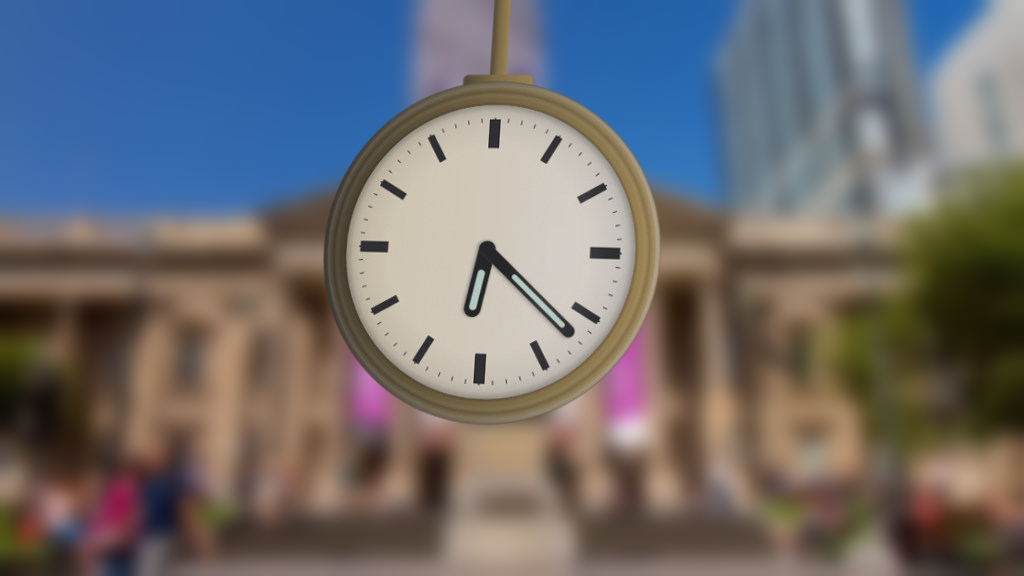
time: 6:22
